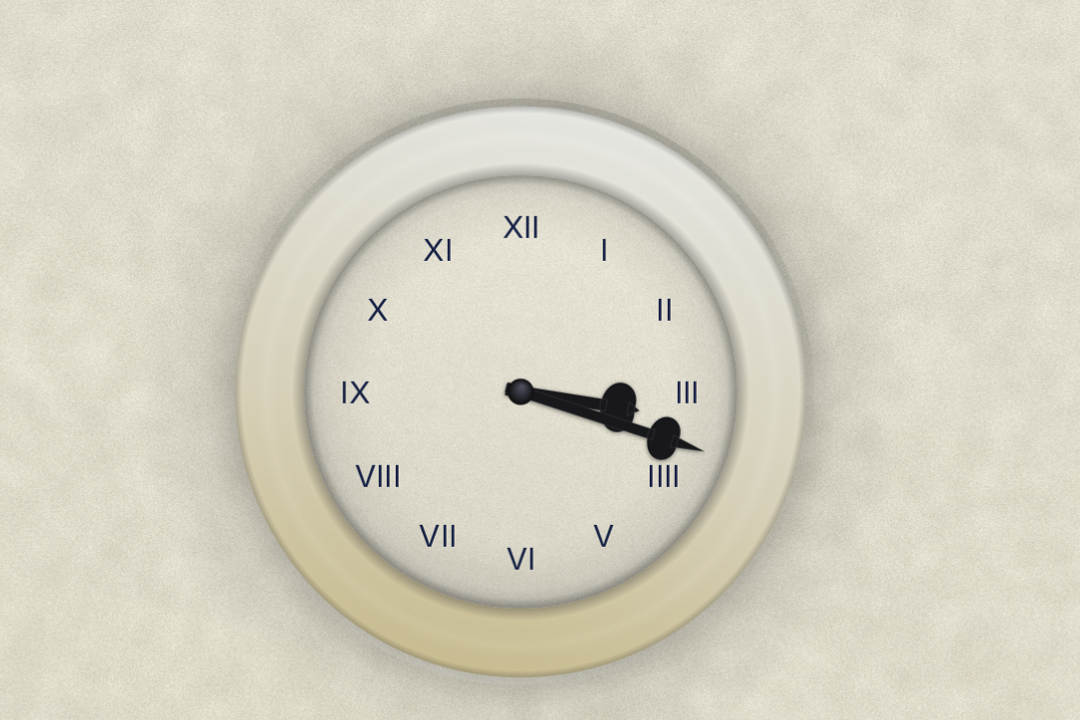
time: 3:18
